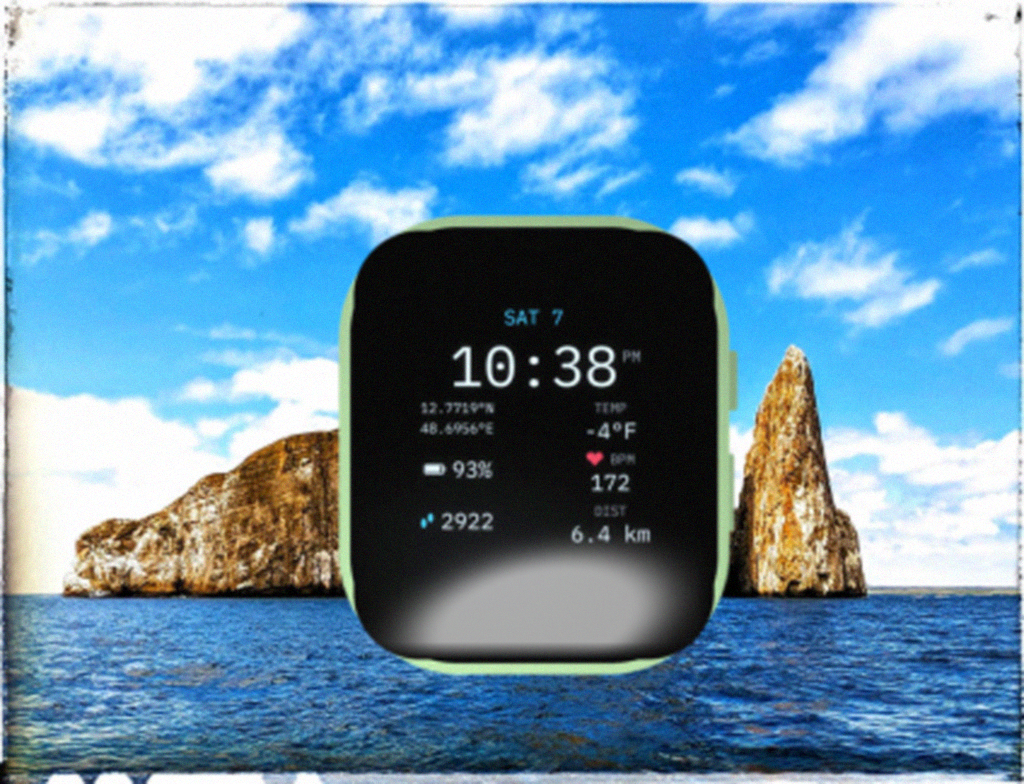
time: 10:38
